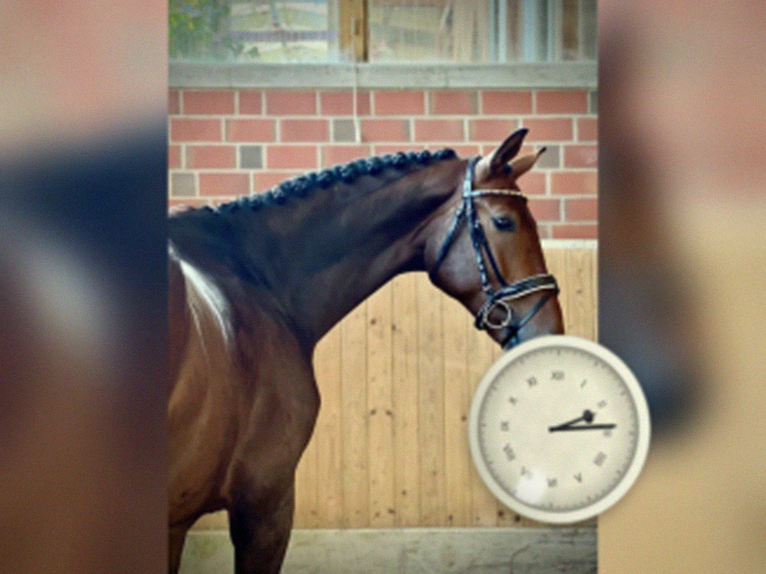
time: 2:14
